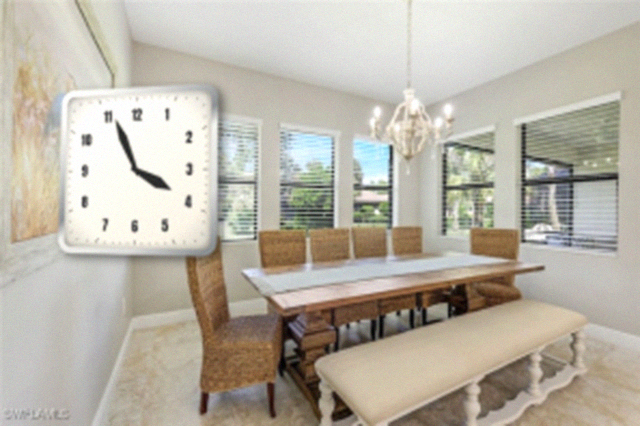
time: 3:56
